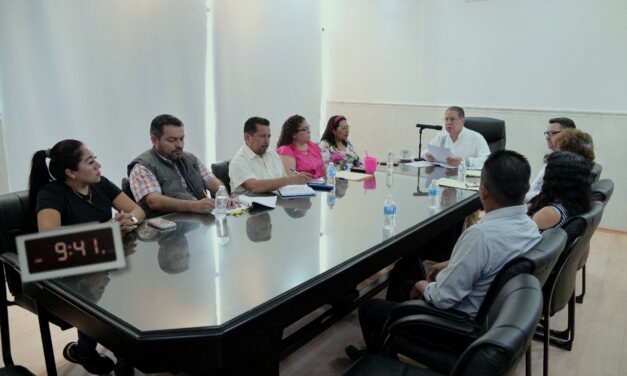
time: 9:41
